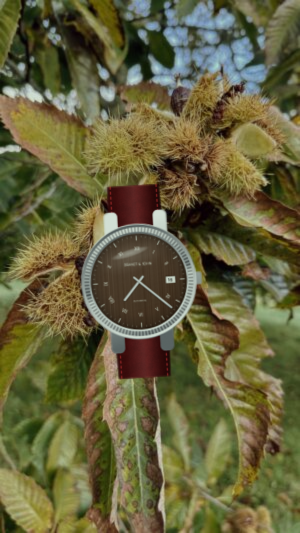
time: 7:22
